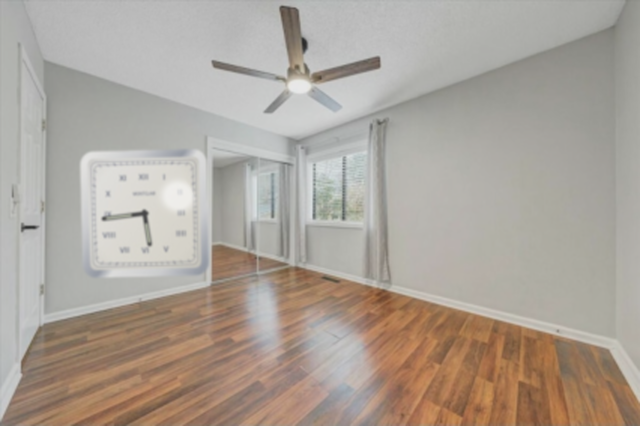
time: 5:44
